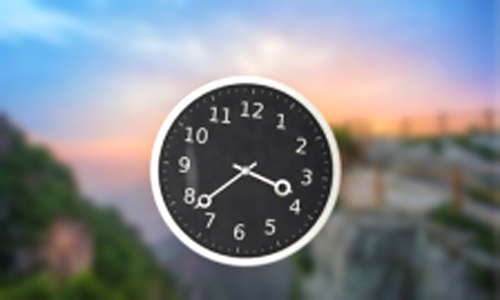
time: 3:38
